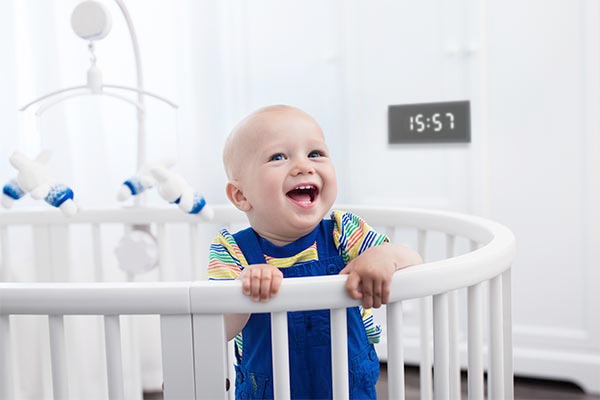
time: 15:57
